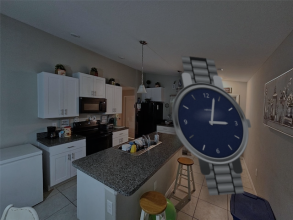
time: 3:03
